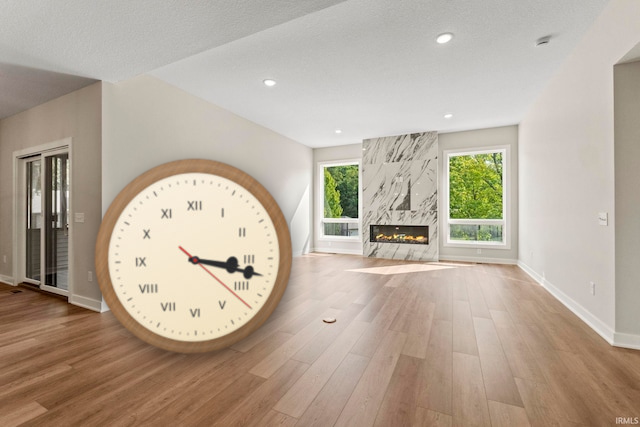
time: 3:17:22
